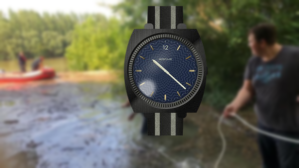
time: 10:22
